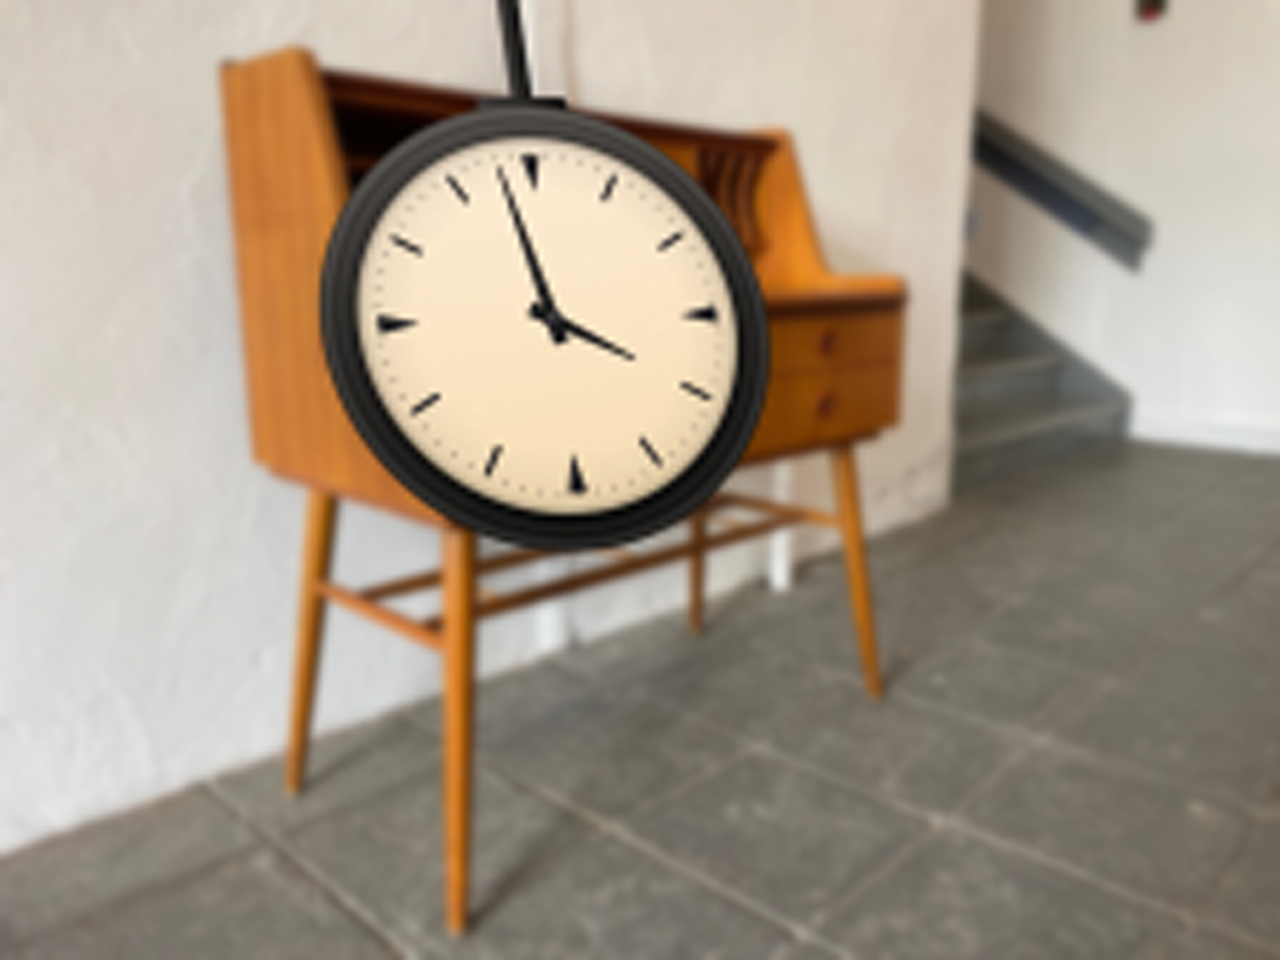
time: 3:58
